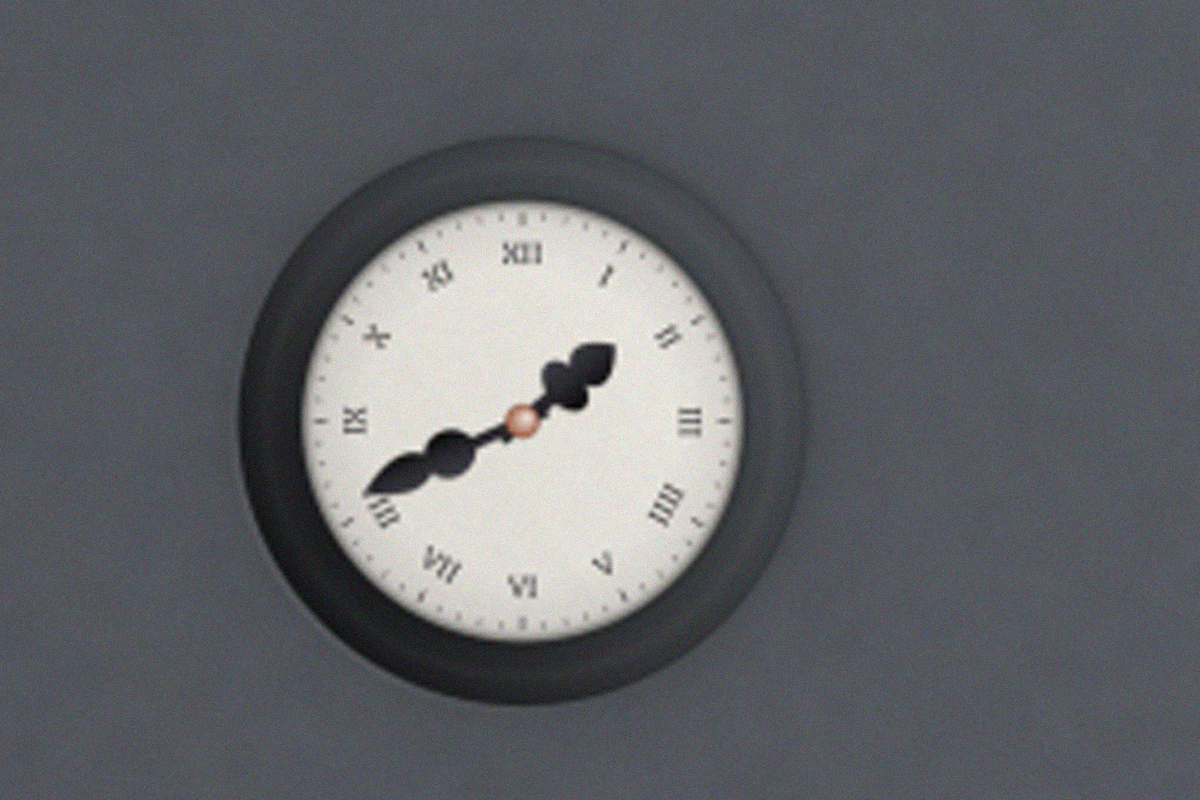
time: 1:41
